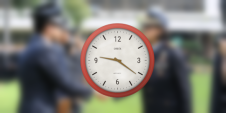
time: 9:21
